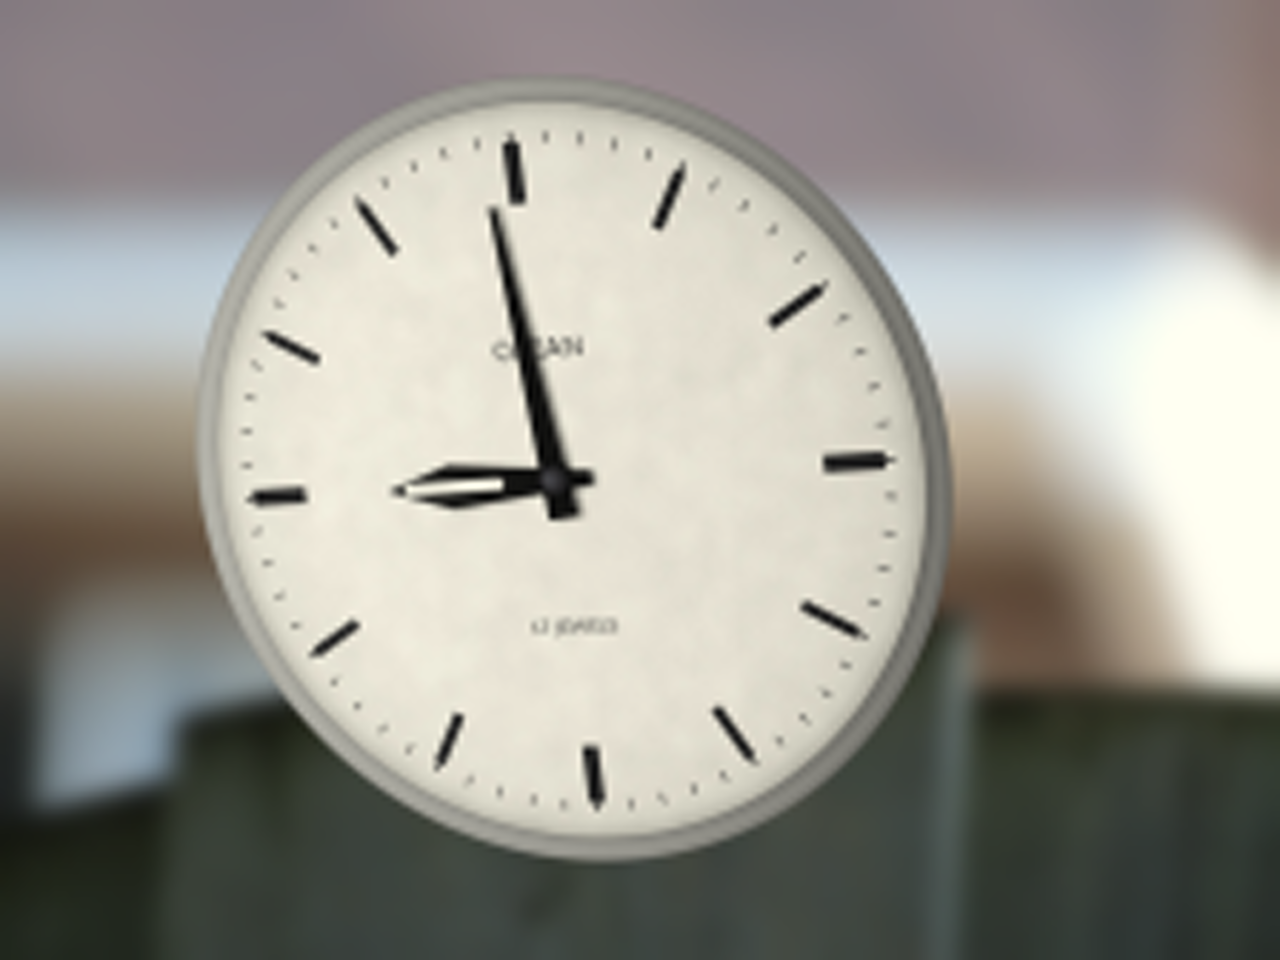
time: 8:59
